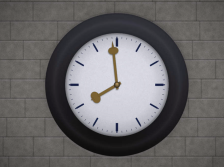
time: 7:59
